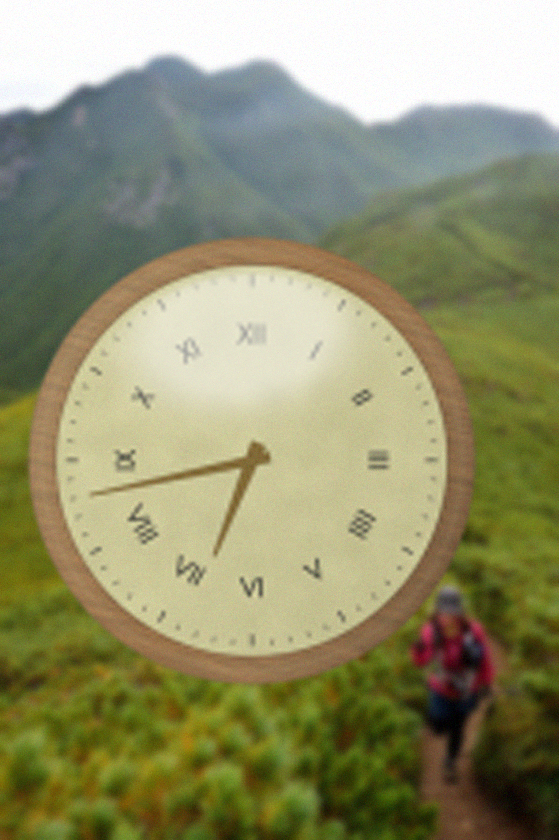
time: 6:43
